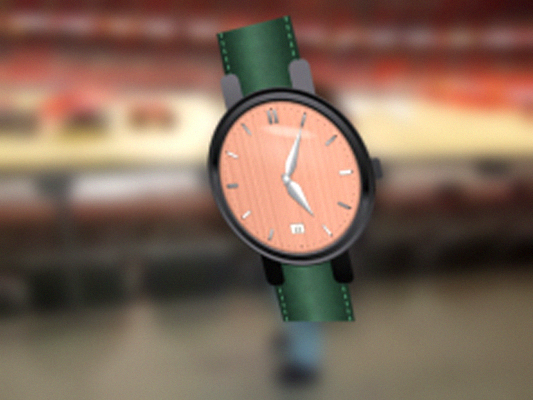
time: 5:05
